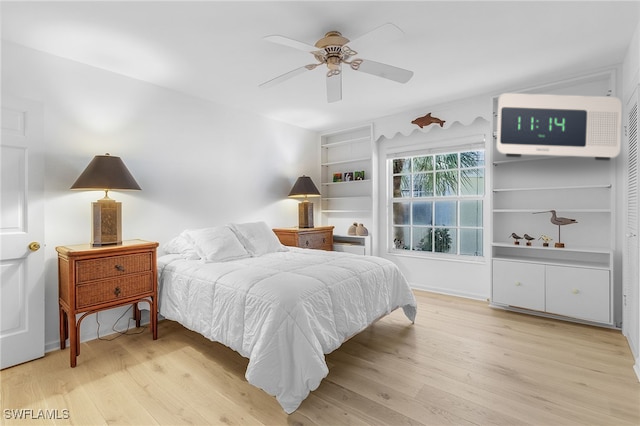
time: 11:14
